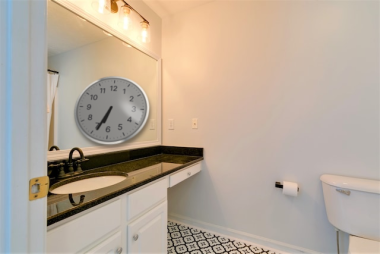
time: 6:34
